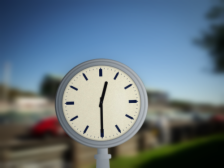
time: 12:30
